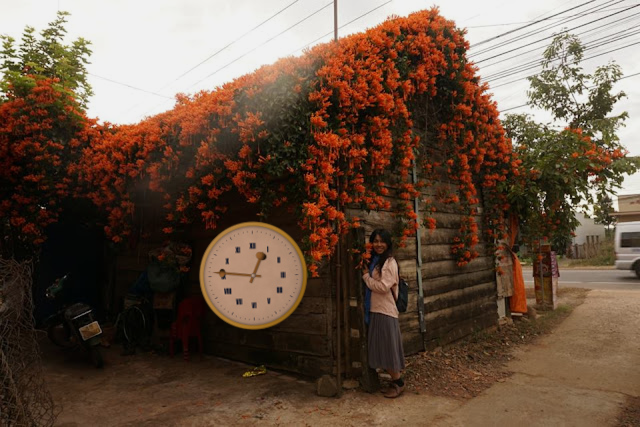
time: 12:46
